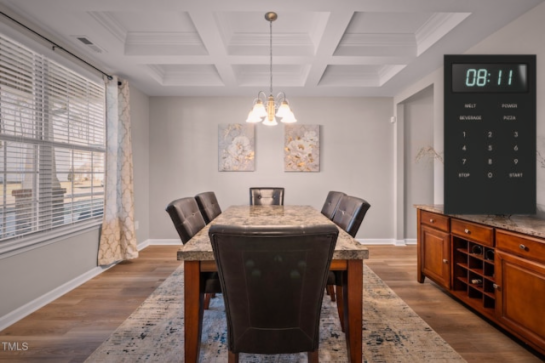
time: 8:11
